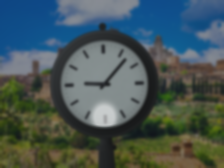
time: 9:07
